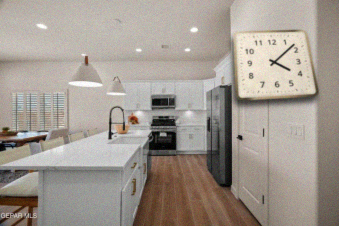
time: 4:08
